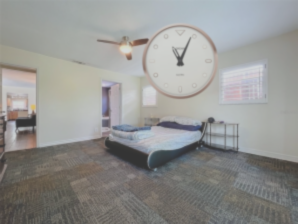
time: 11:04
